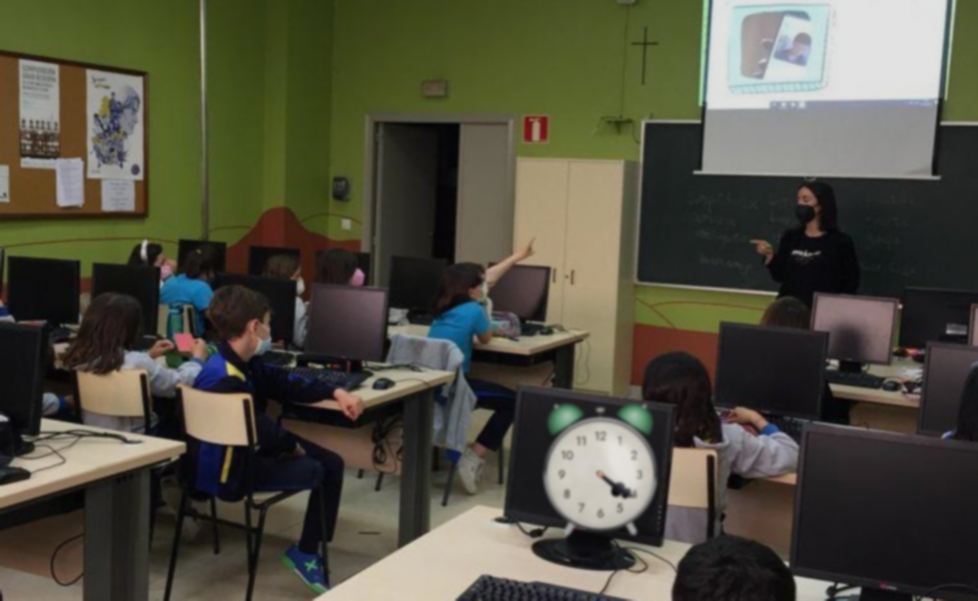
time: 4:21
